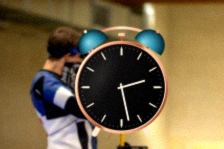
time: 2:28
